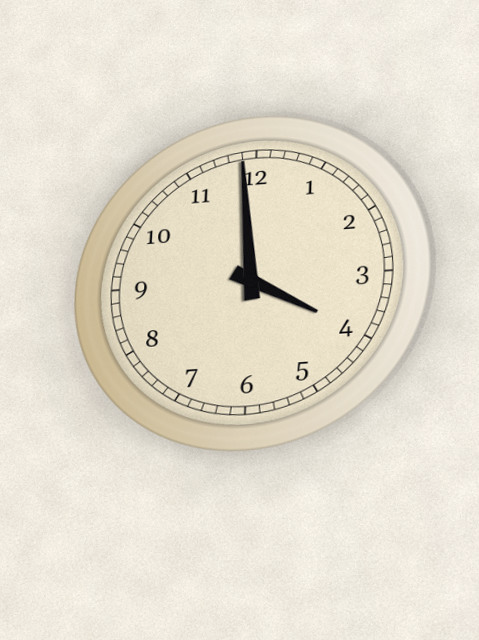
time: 3:59
